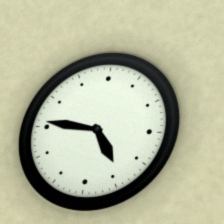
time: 4:46
